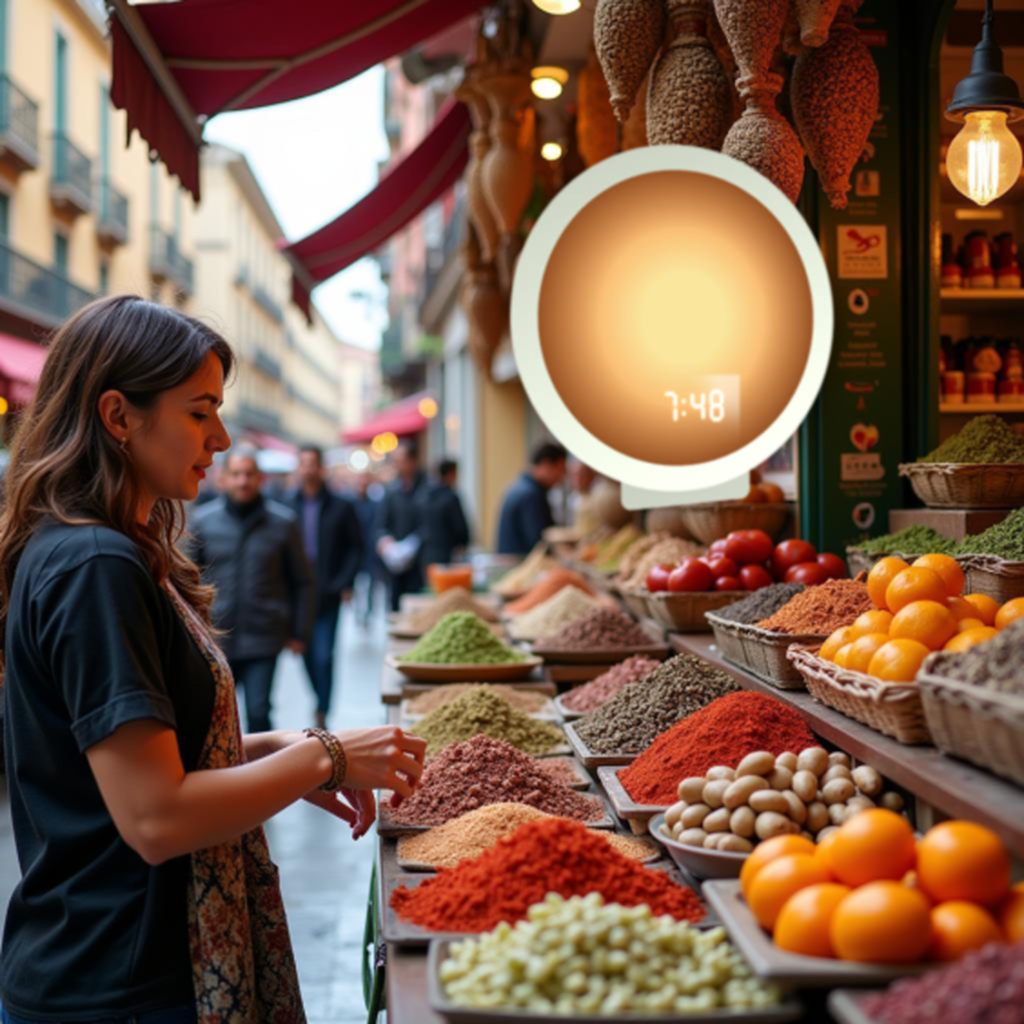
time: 7:48
